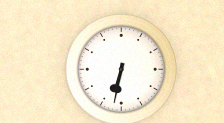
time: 6:32
